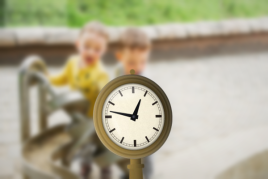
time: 12:47
